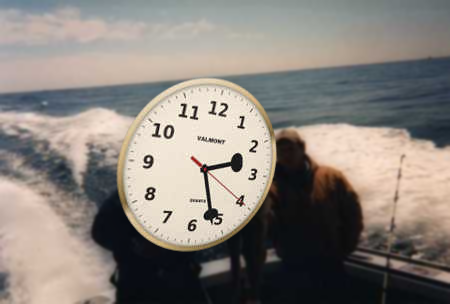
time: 2:26:20
